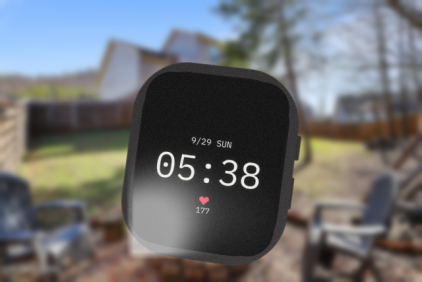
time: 5:38
